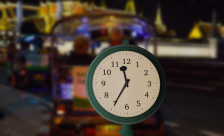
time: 11:35
